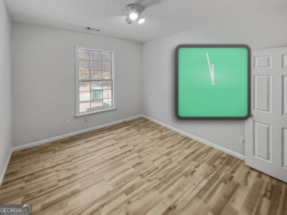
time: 11:58
